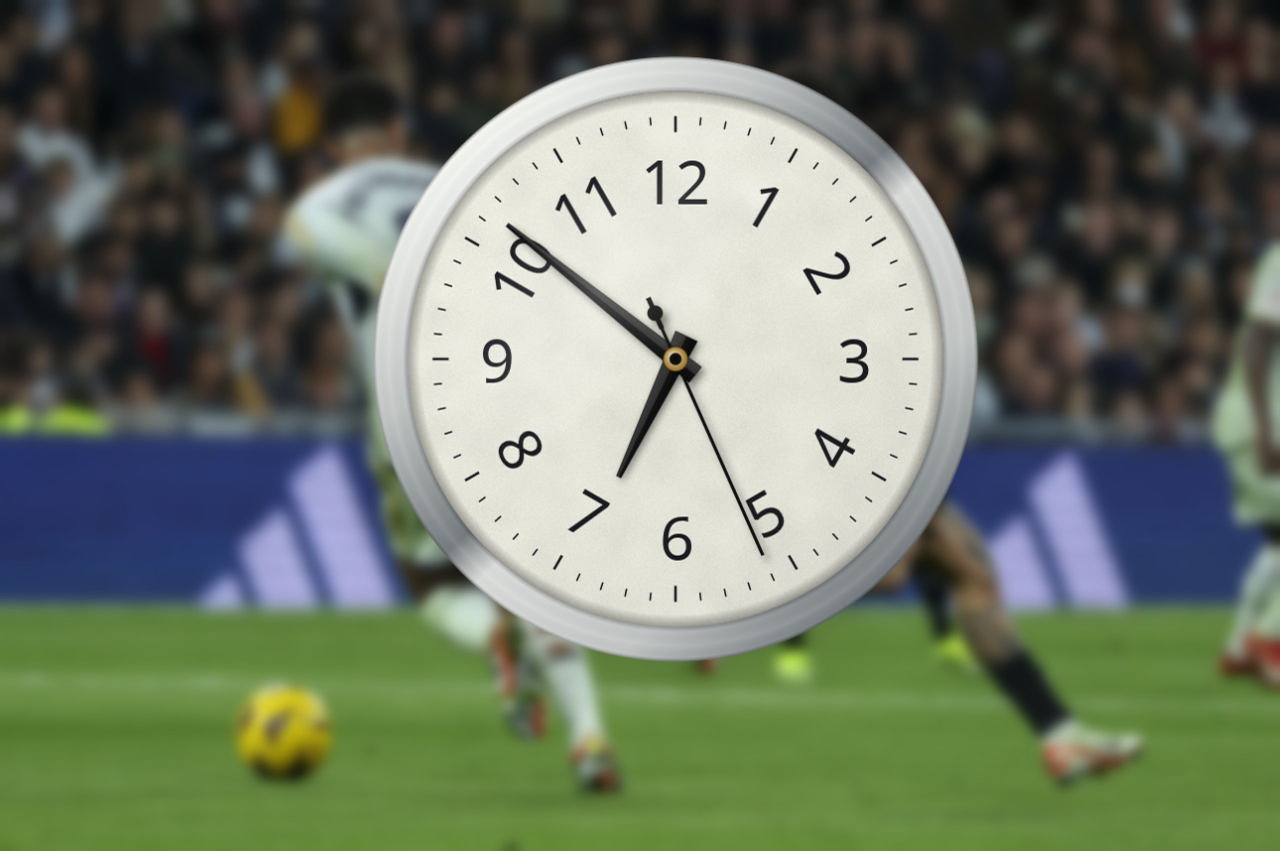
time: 6:51:26
